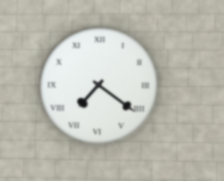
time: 7:21
